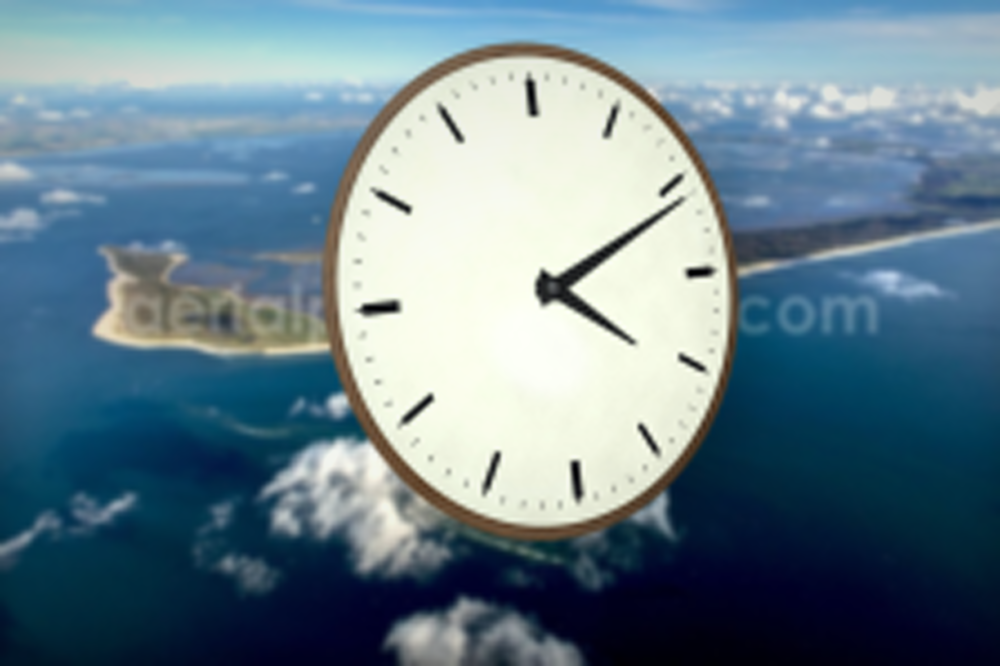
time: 4:11
